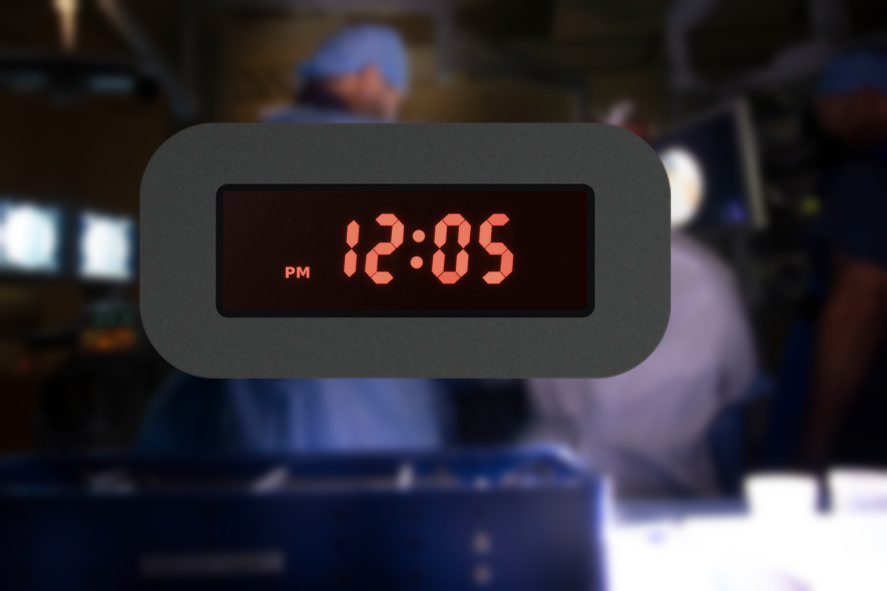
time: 12:05
